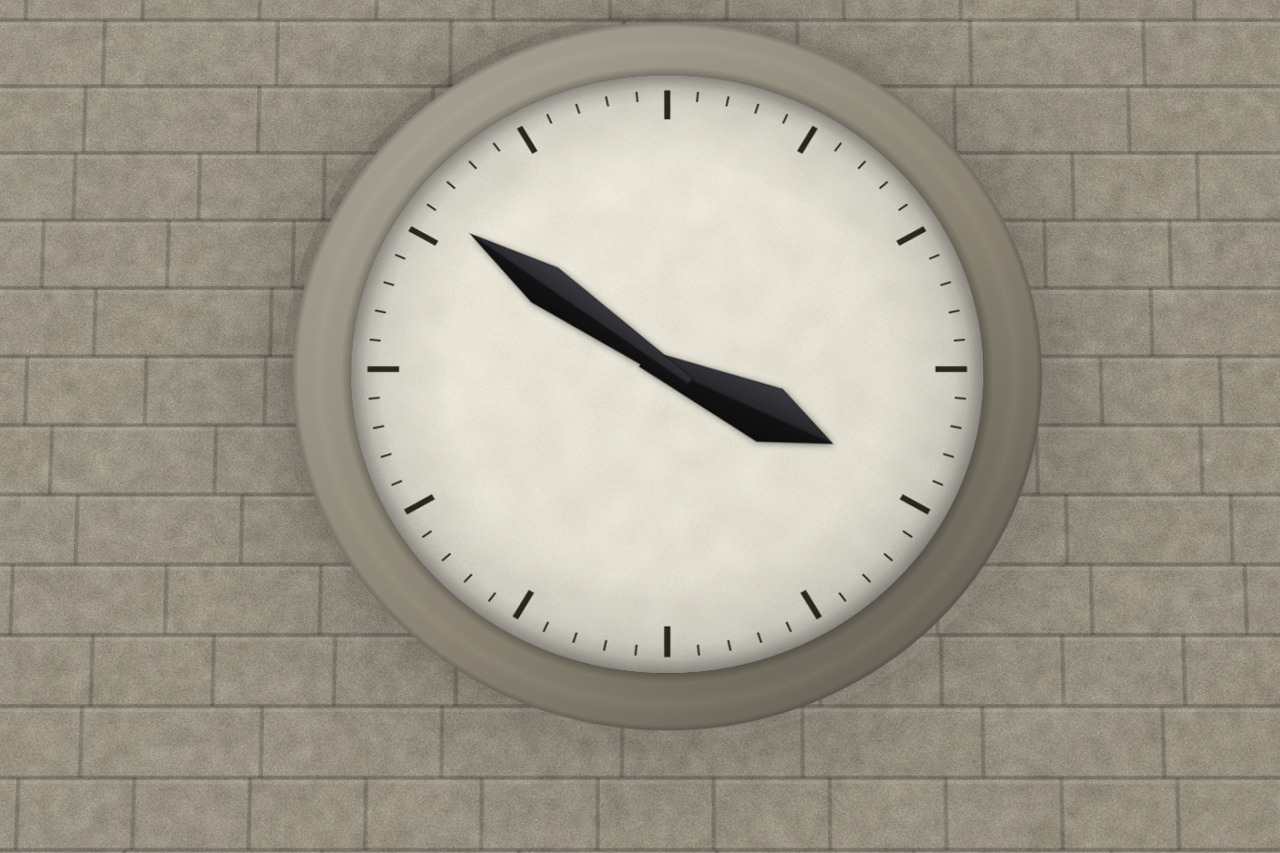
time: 3:51
